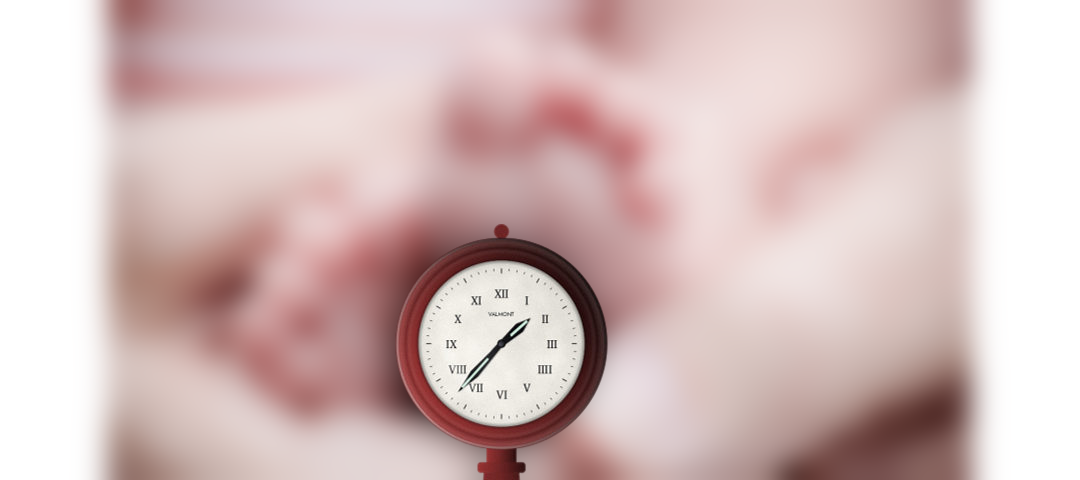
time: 1:37
